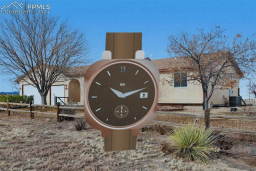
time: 10:12
